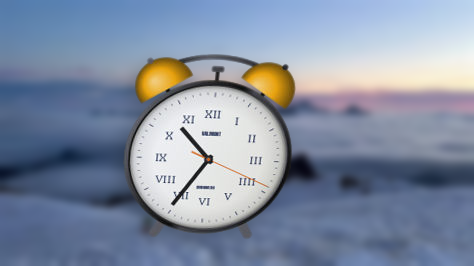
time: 10:35:19
